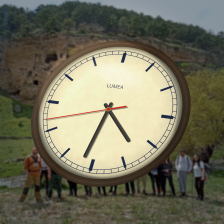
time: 4:31:42
